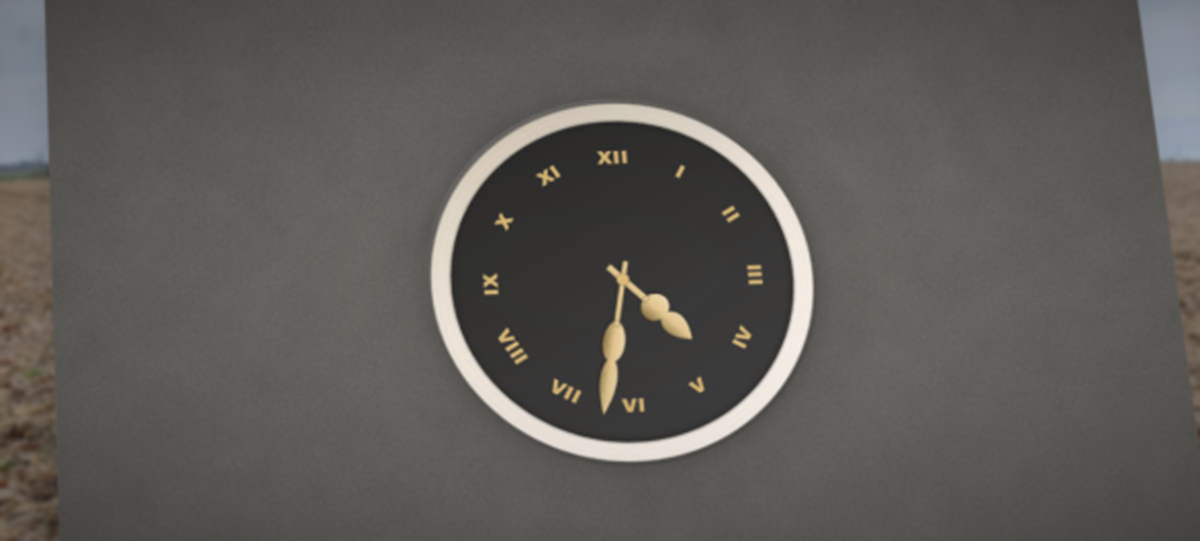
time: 4:32
